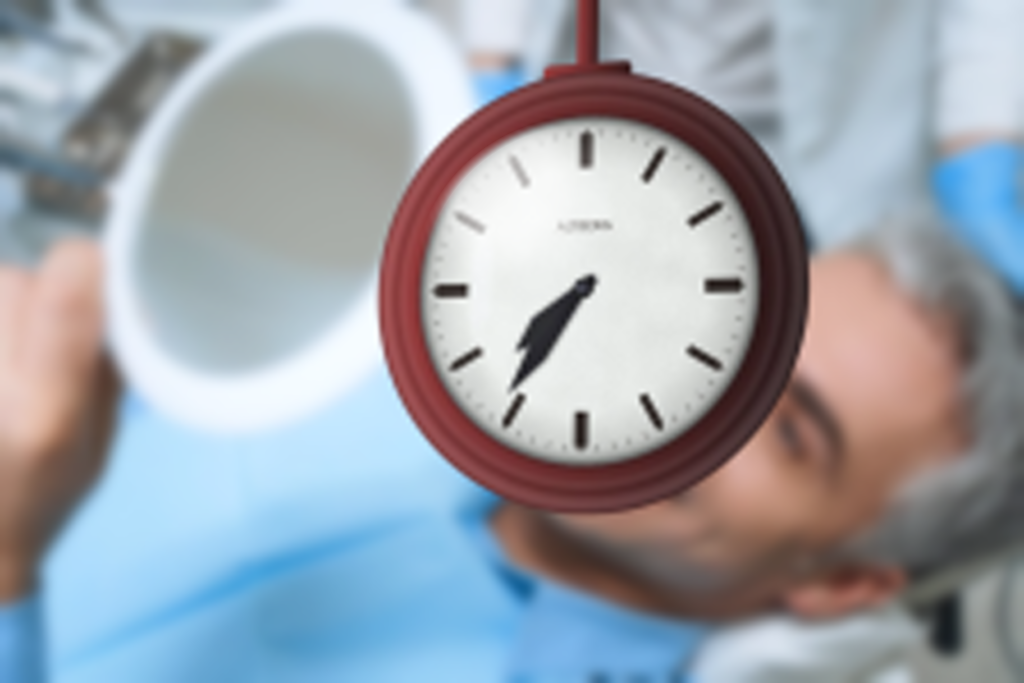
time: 7:36
